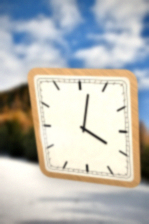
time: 4:02
